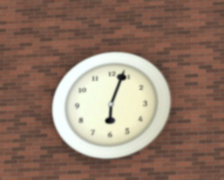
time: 6:03
